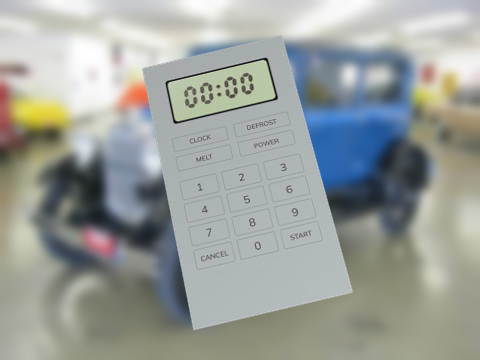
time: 0:00
